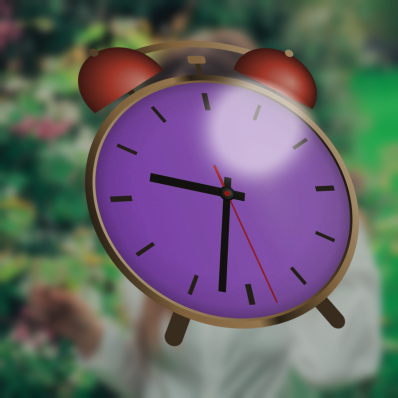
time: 9:32:28
